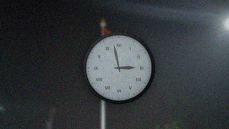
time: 2:58
